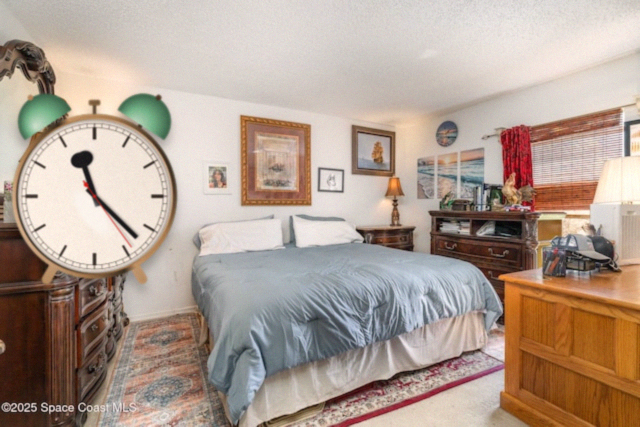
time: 11:22:24
